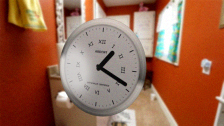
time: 1:19
